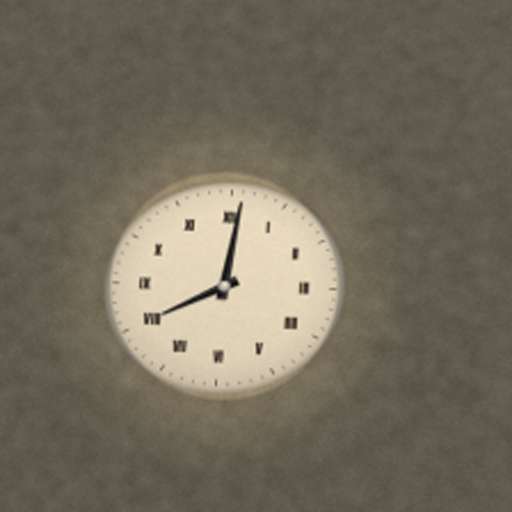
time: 8:01
